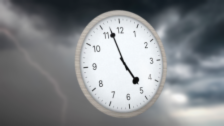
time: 4:57
